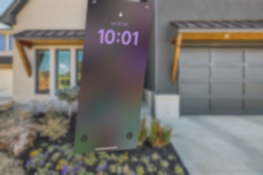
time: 10:01
